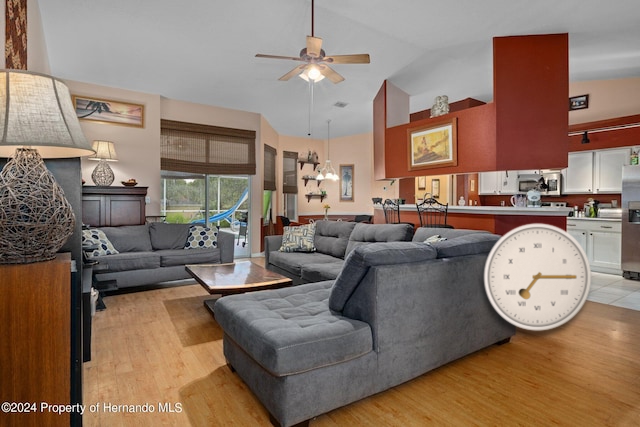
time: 7:15
